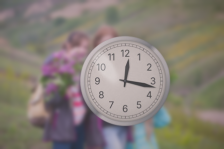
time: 12:17
